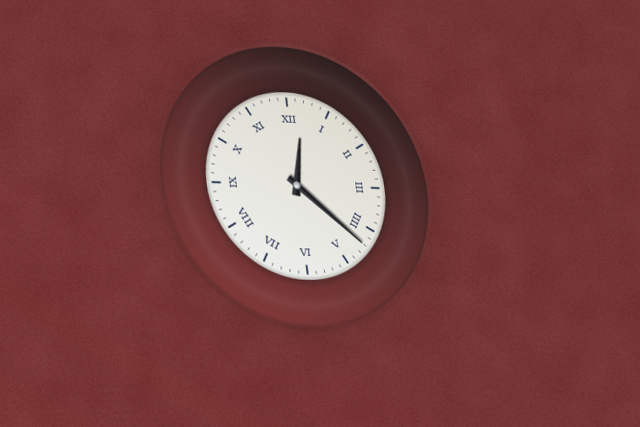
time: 12:22
